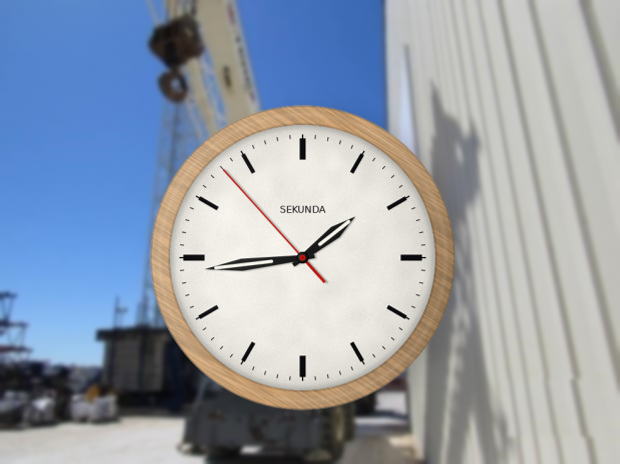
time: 1:43:53
